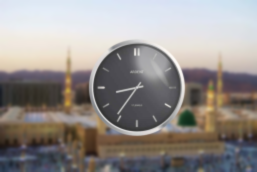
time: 8:36
